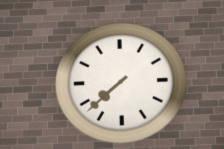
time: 7:38
